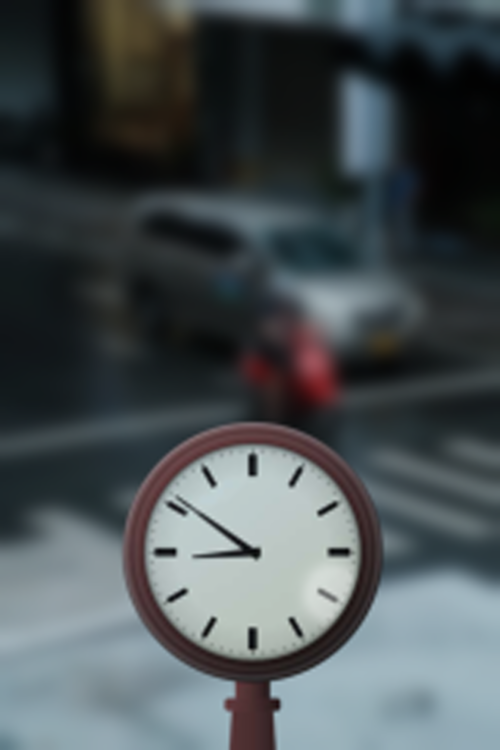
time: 8:51
